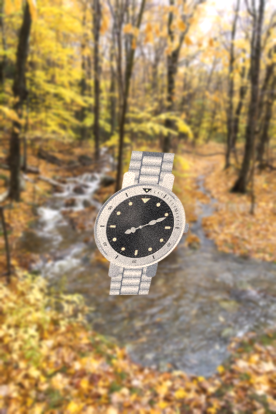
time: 8:11
